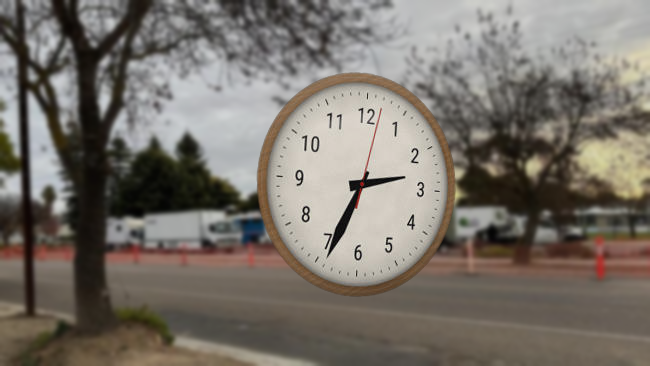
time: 2:34:02
